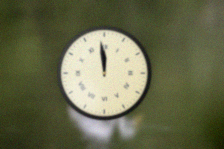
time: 11:59
